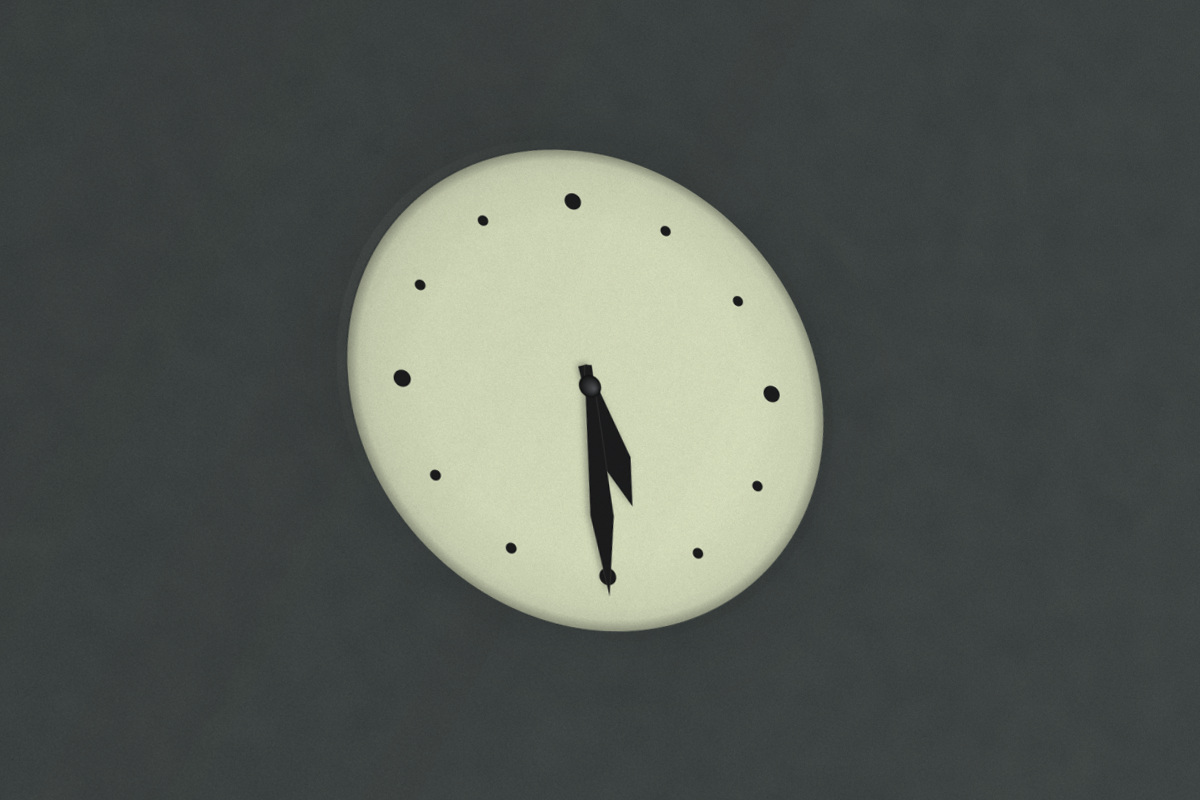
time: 5:30
